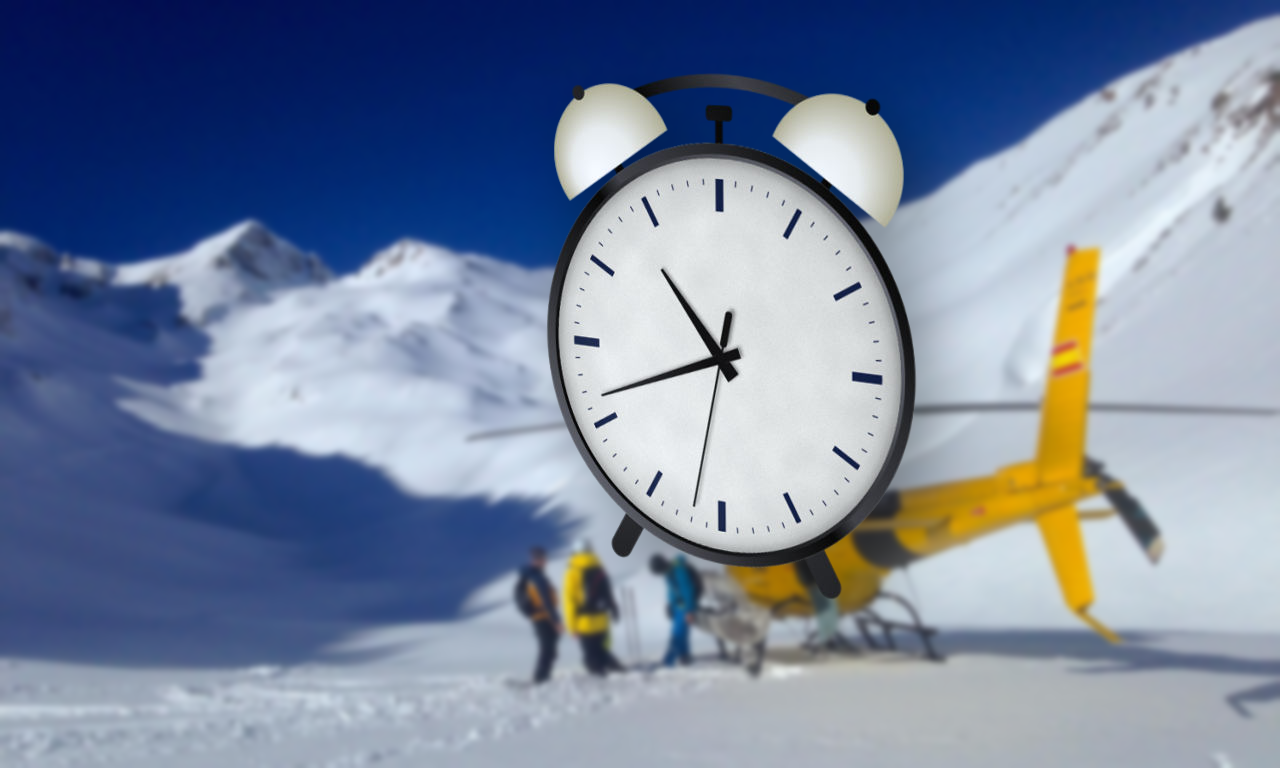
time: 10:41:32
